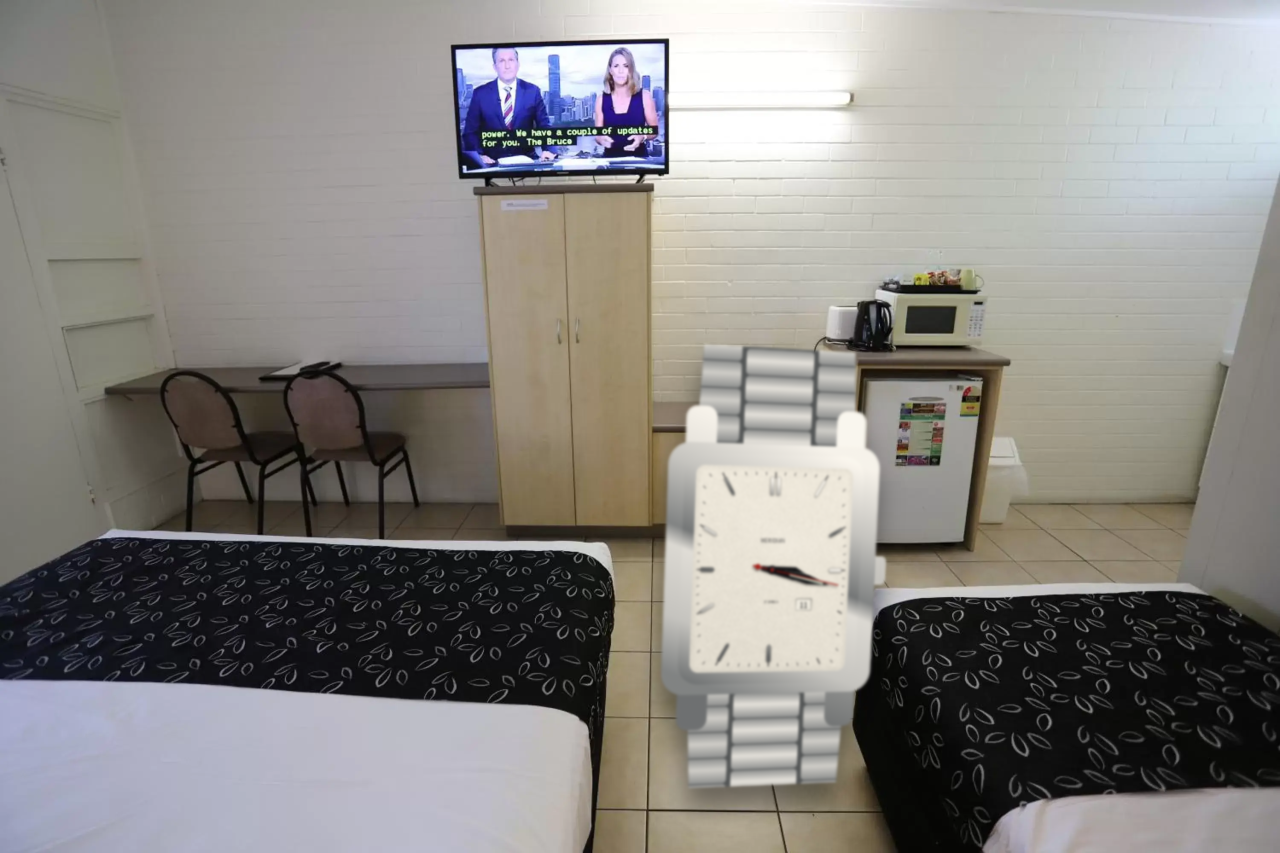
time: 3:17:17
